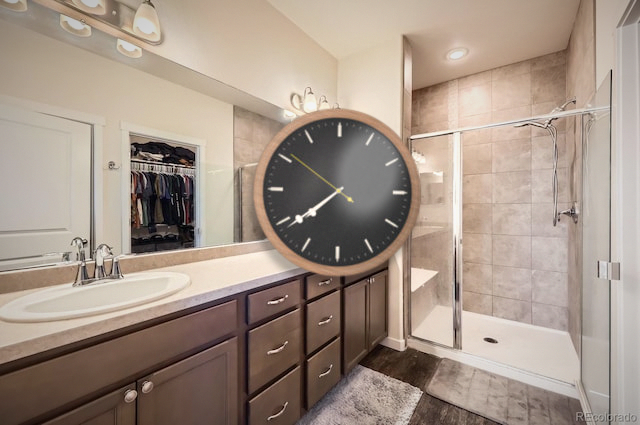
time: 7:38:51
